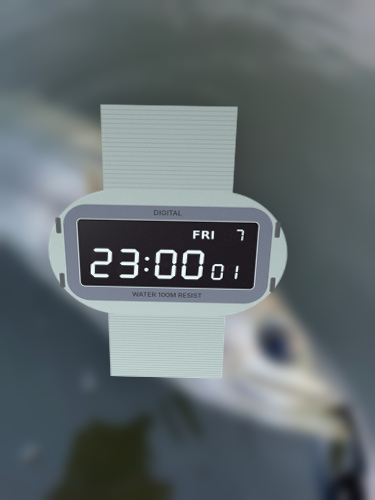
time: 23:00:01
